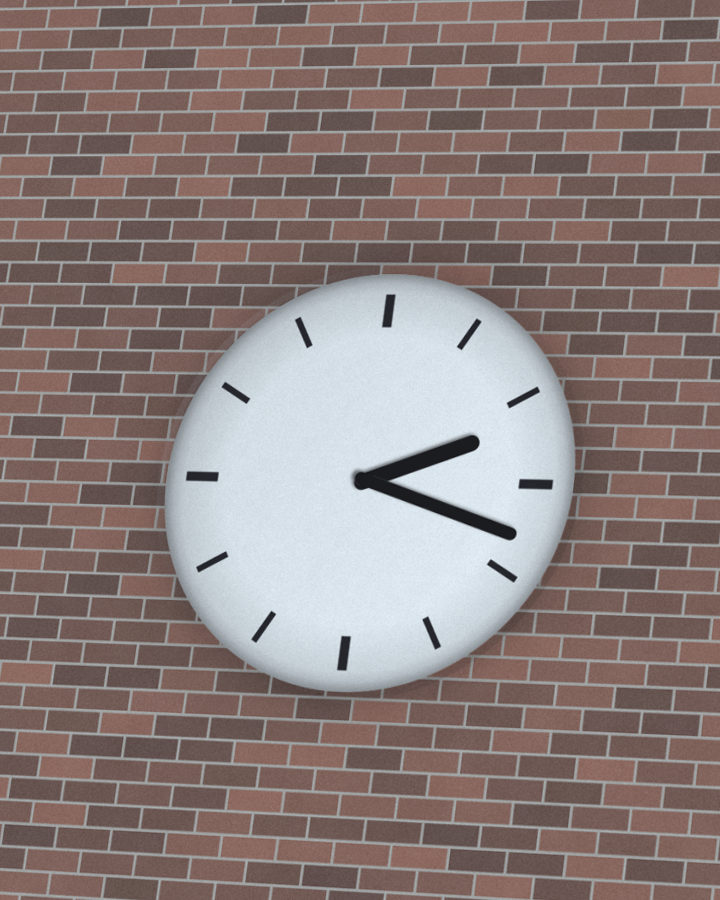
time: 2:18
